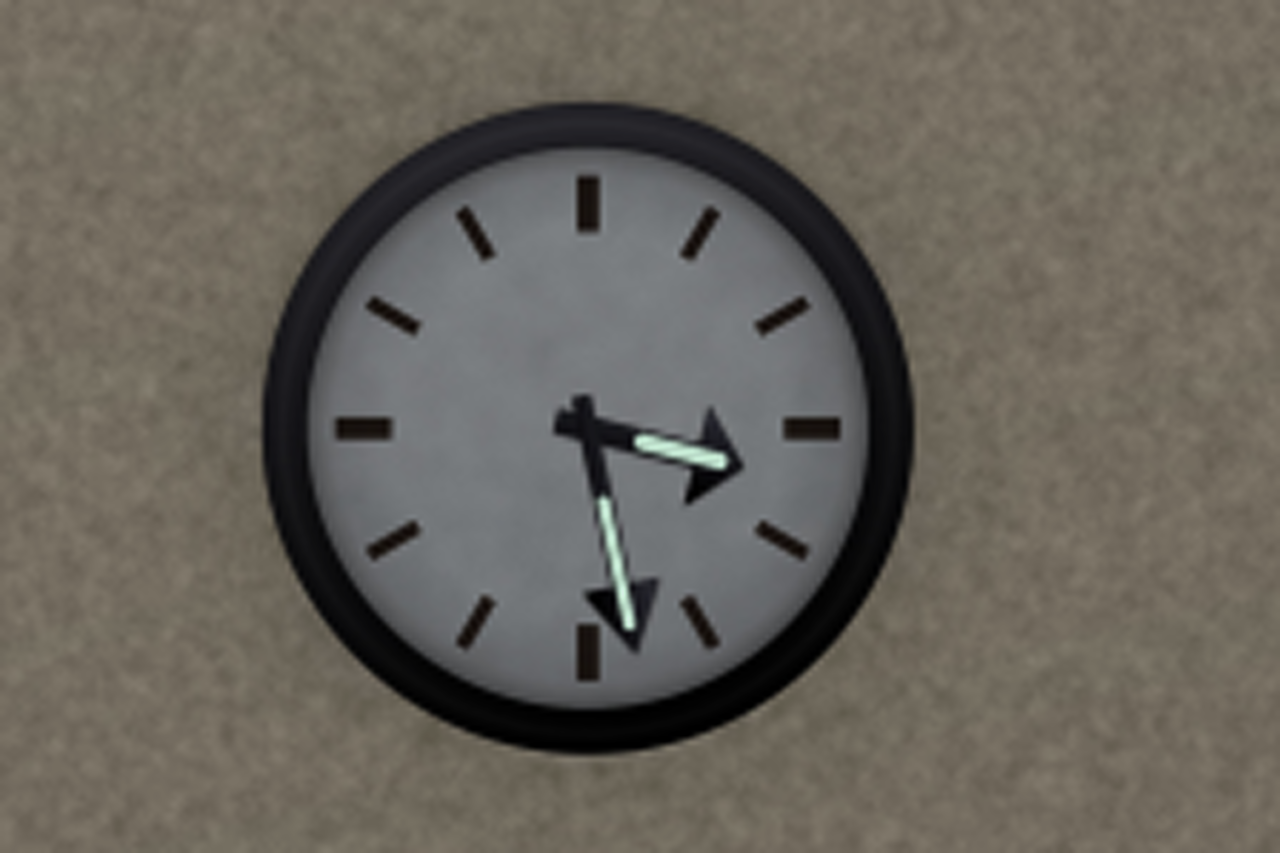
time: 3:28
